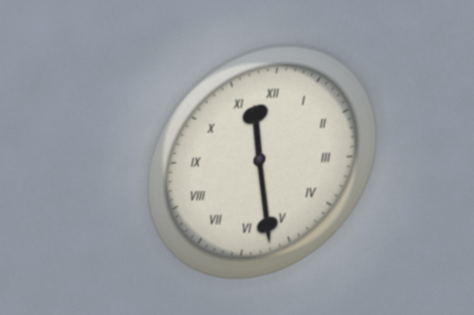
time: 11:27
